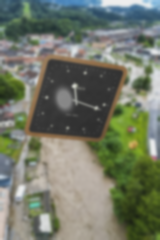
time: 11:17
